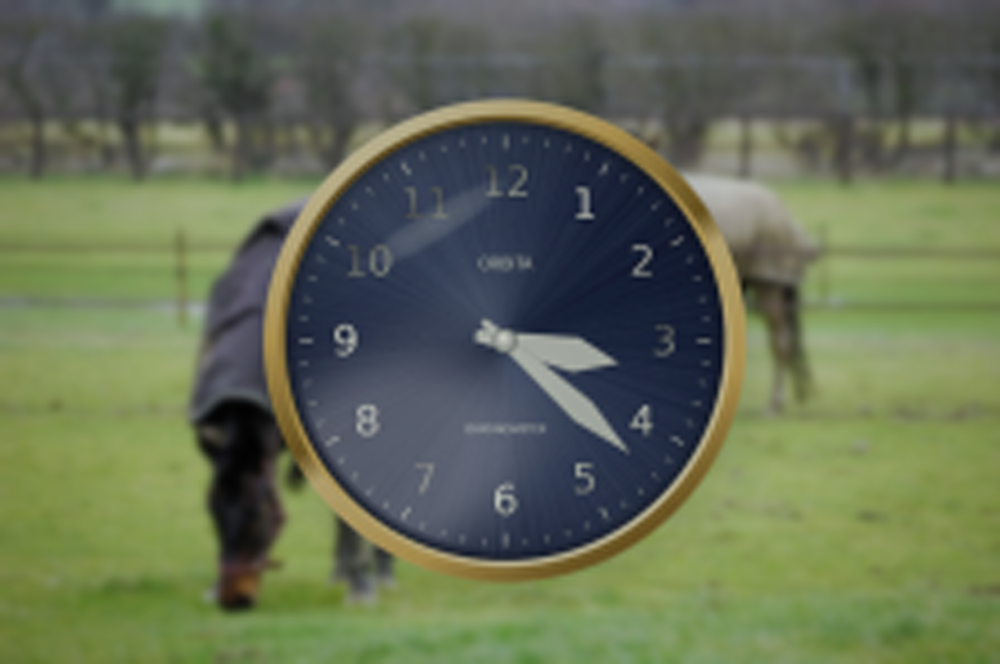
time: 3:22
